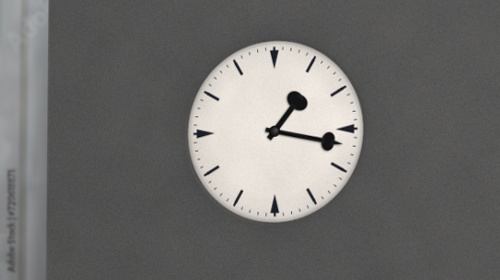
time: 1:17
